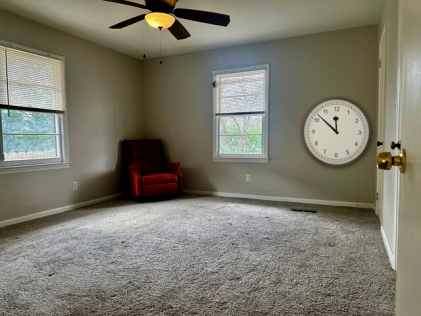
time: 11:52
